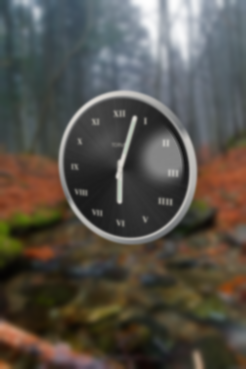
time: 6:03
